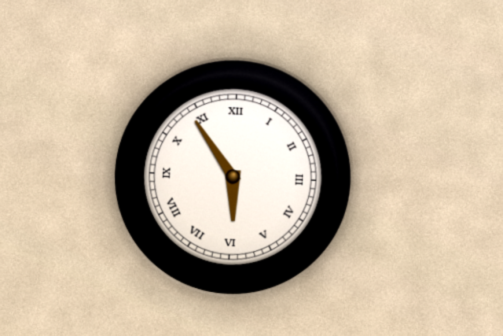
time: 5:54
